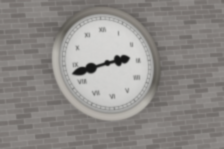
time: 2:43
